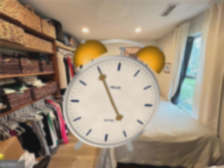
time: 4:55
